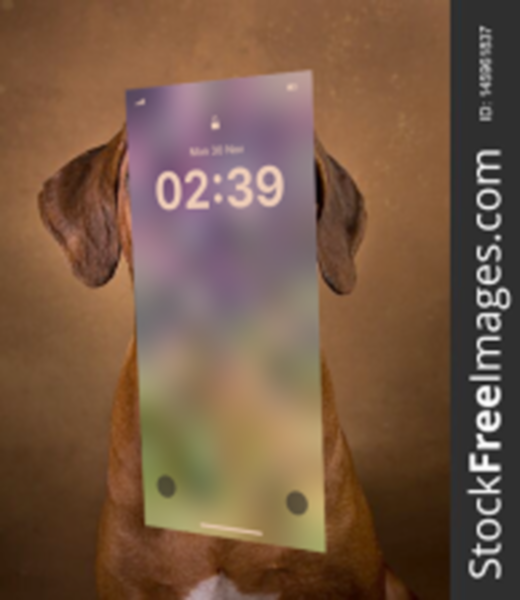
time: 2:39
